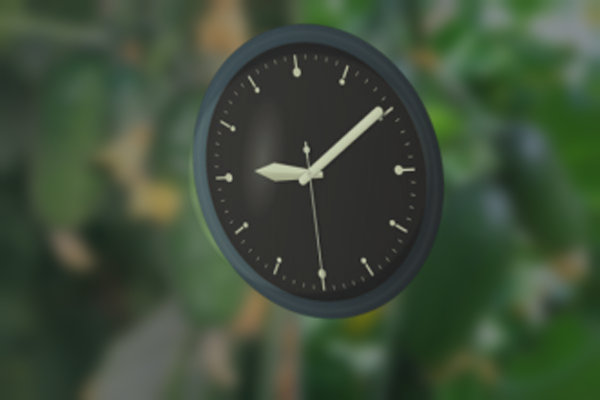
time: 9:09:30
